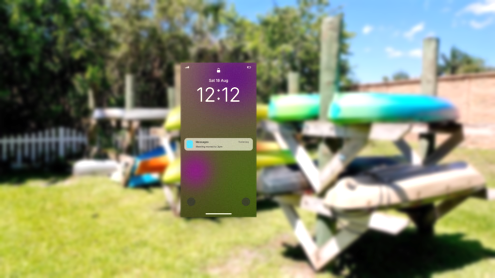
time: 12:12
